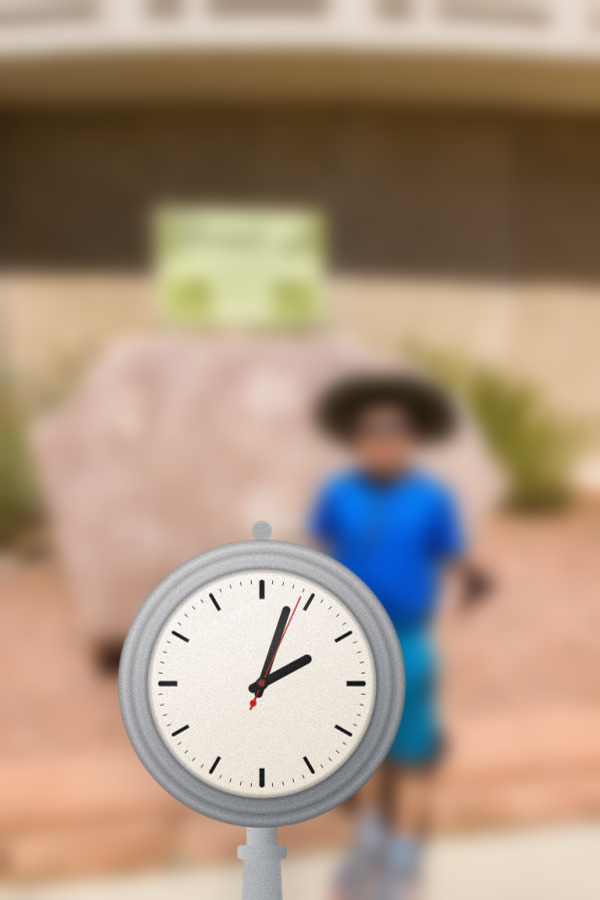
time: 2:03:04
